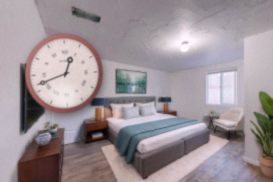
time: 12:42
